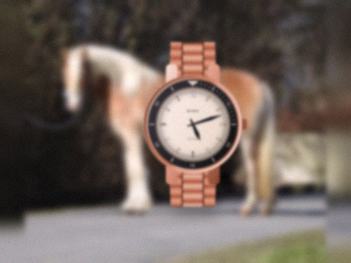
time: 5:12
